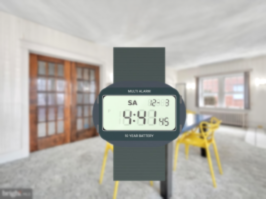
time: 4:41
